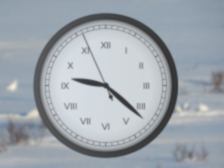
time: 9:21:56
